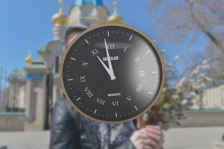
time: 10:59
